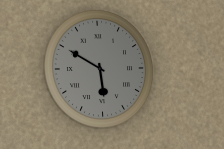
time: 5:50
